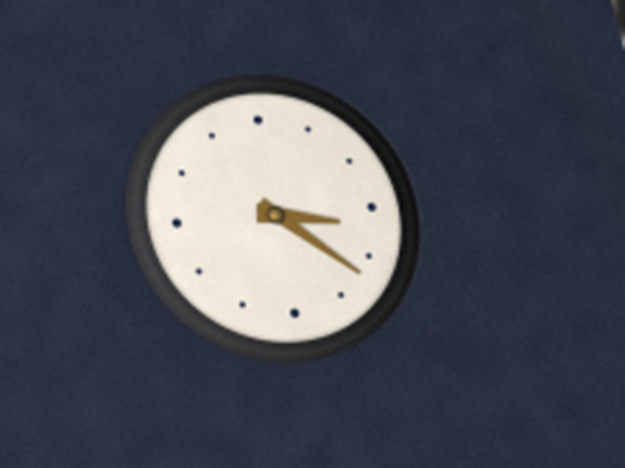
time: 3:22
